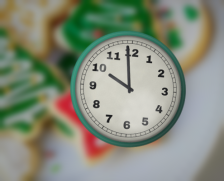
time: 9:59
